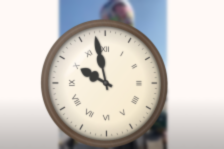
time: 9:58
